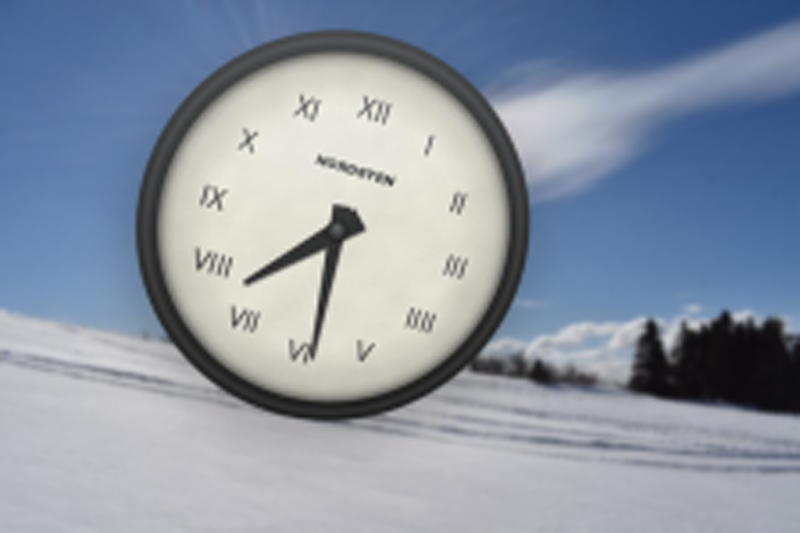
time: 7:29
